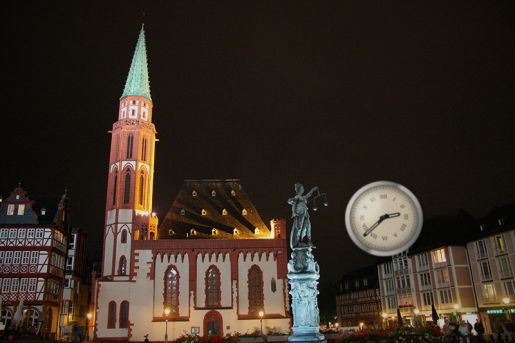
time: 2:38
